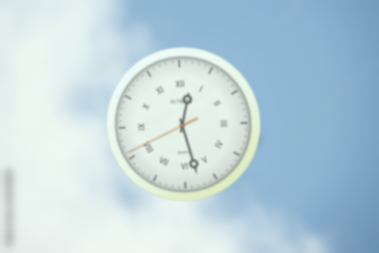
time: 12:27:41
